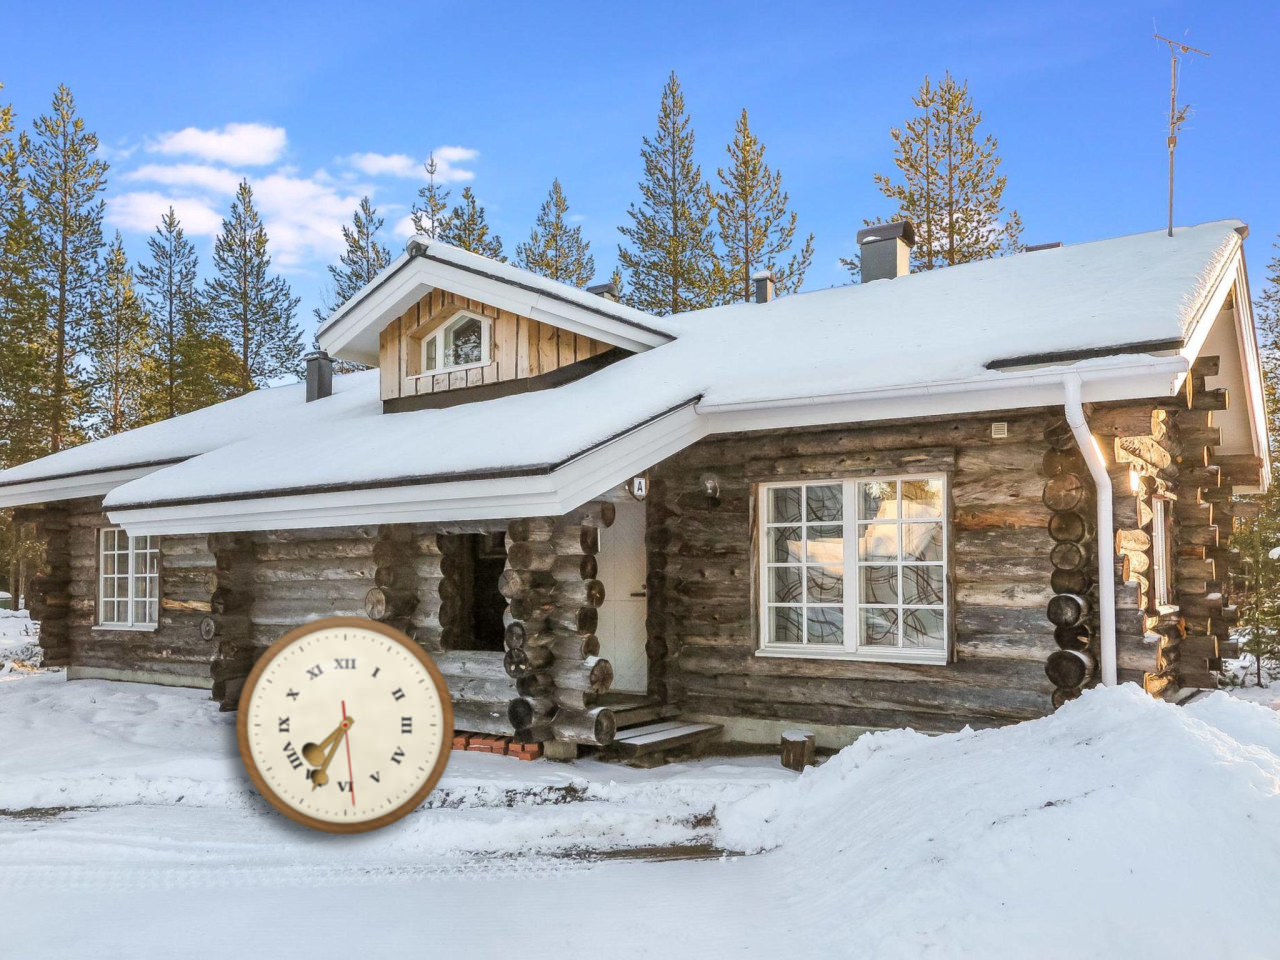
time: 7:34:29
